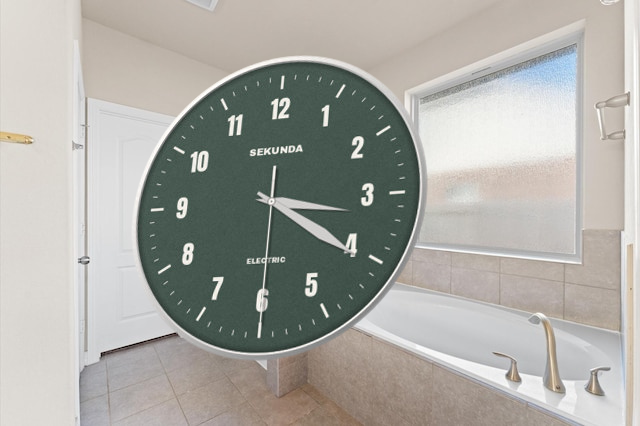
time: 3:20:30
